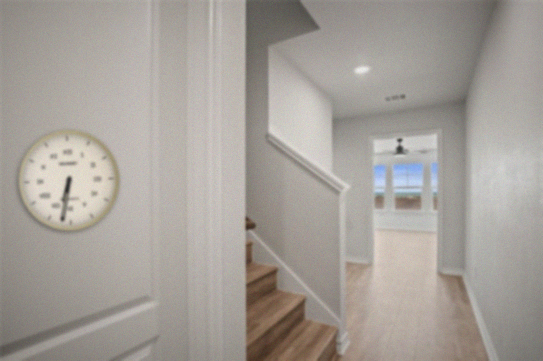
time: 6:32
